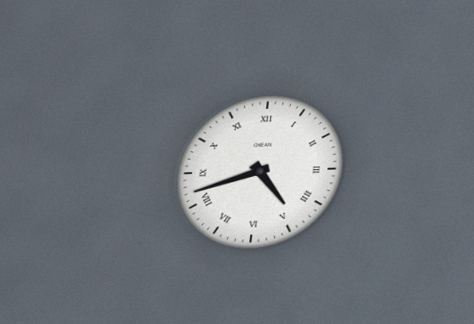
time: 4:42
